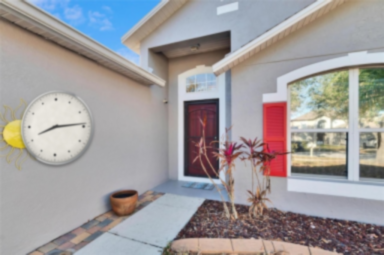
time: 8:14
